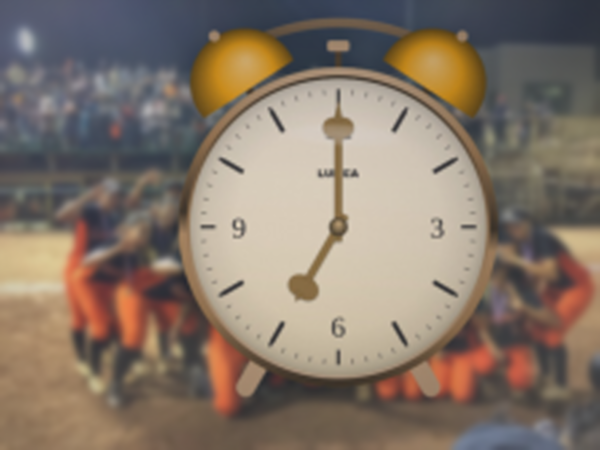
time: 7:00
